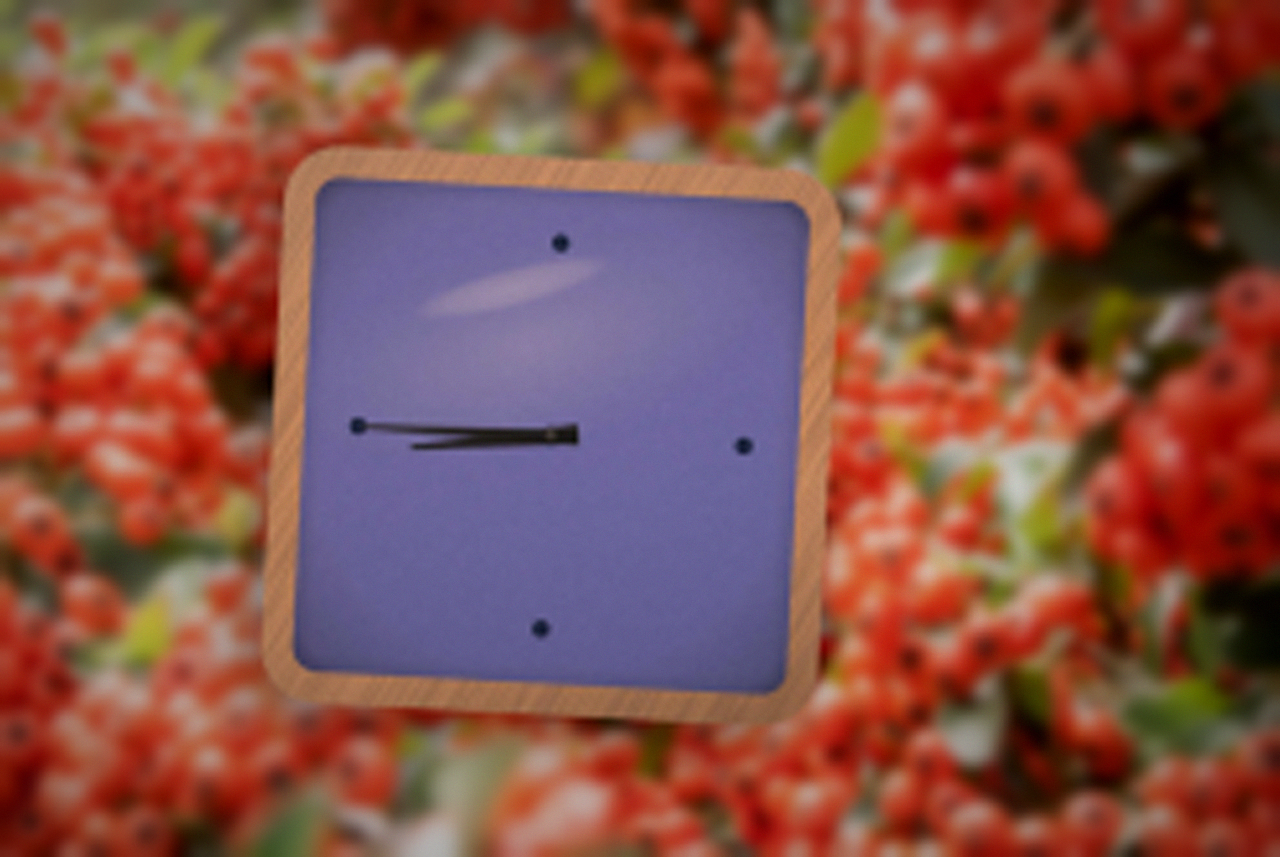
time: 8:45
